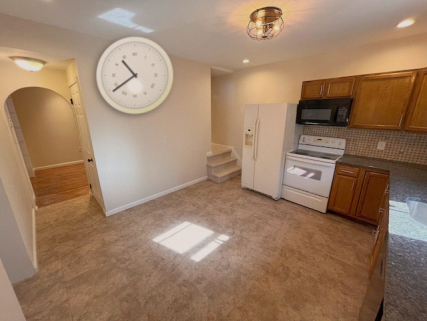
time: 10:39
